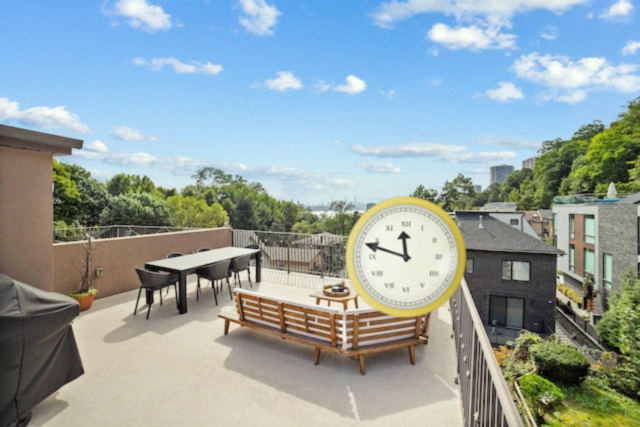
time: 11:48
